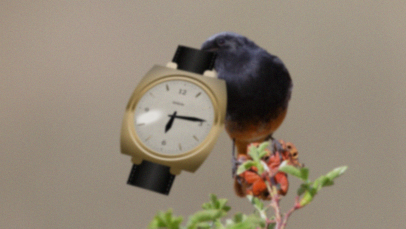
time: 6:14
